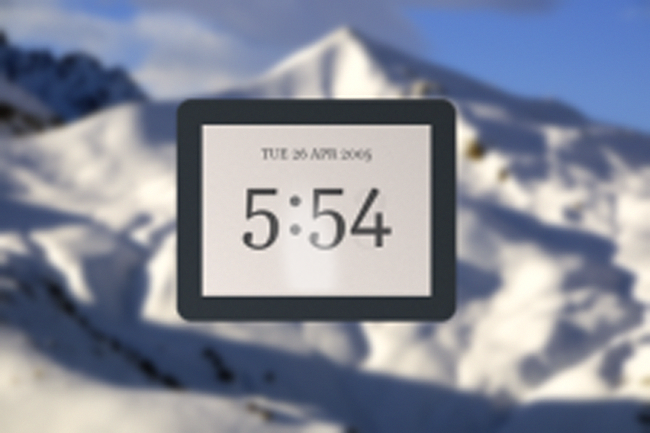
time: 5:54
